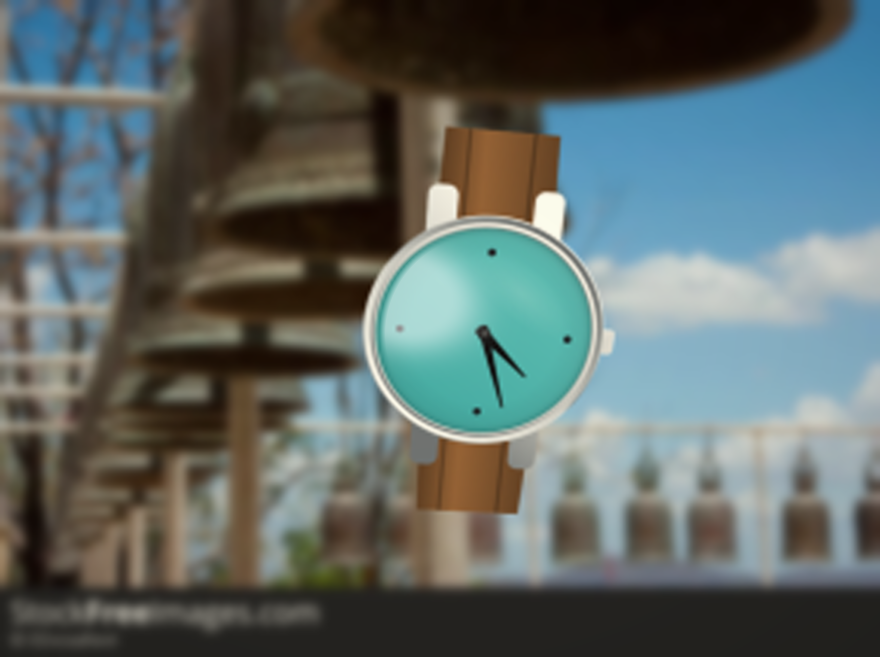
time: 4:27
